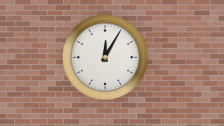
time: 12:05
